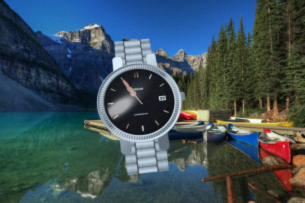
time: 10:55
